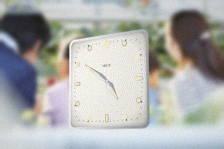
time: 4:51
